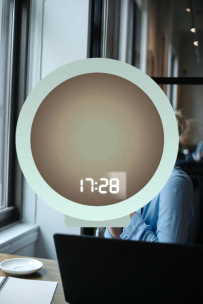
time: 17:28
